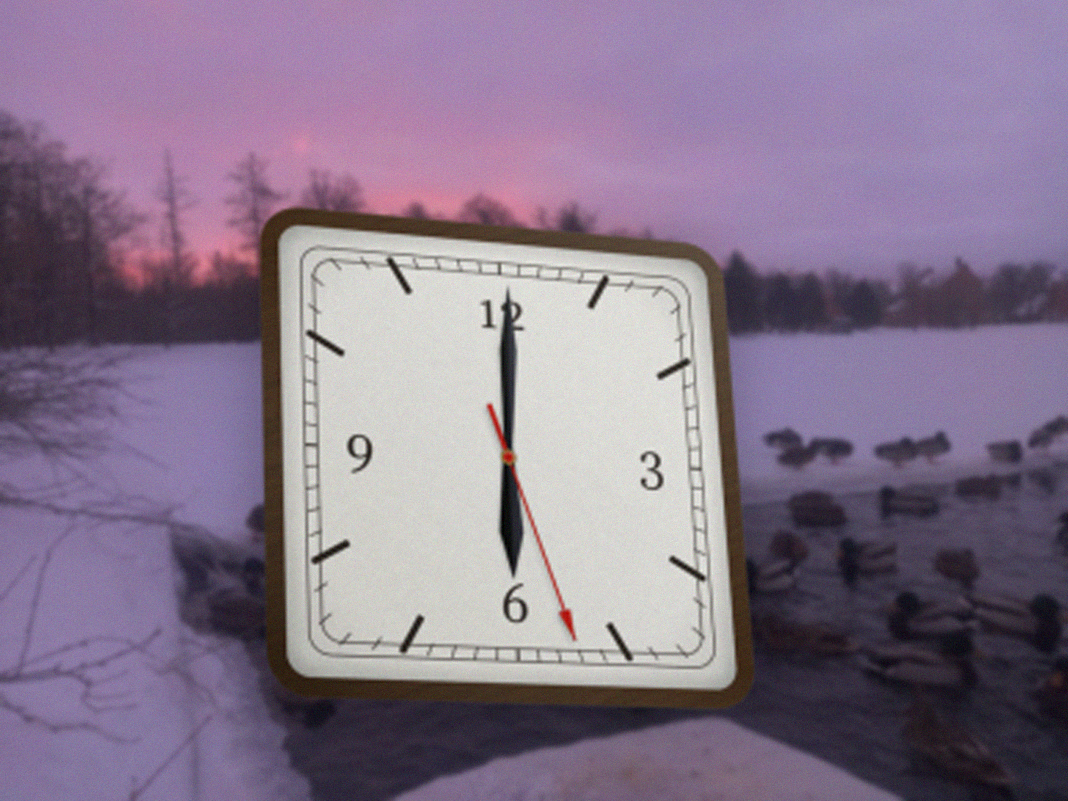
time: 6:00:27
